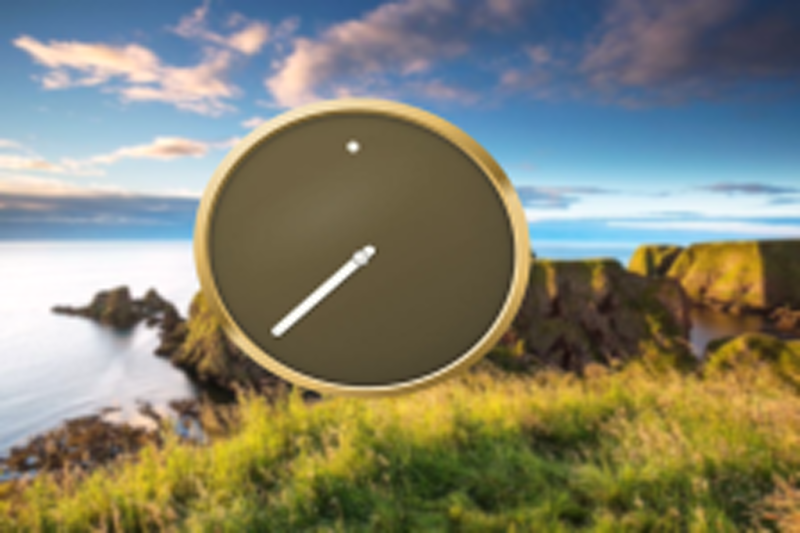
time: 7:38
